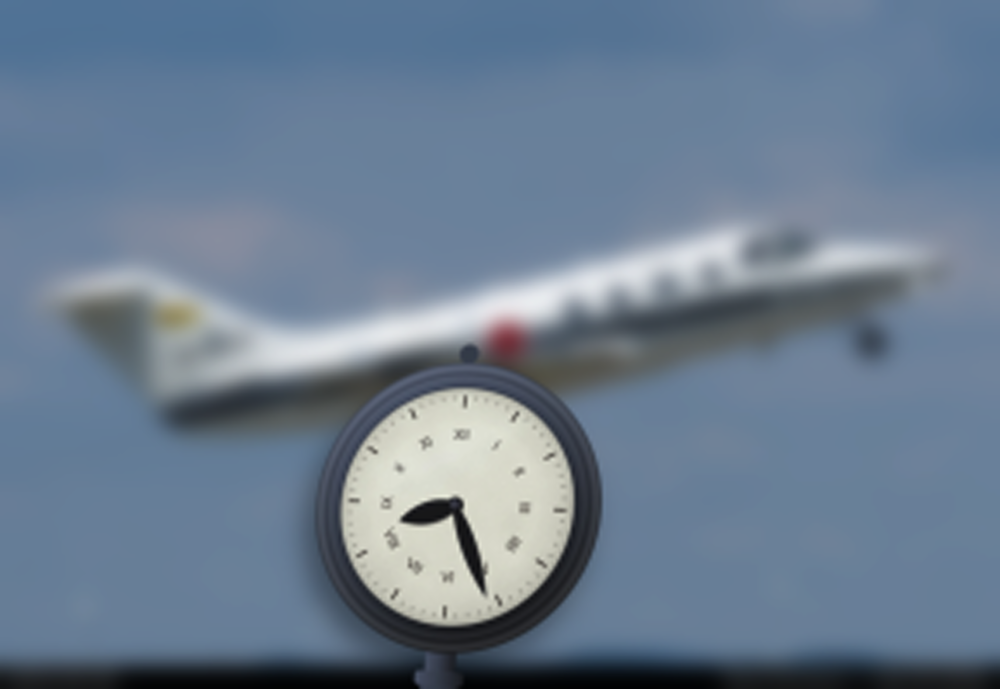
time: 8:26
